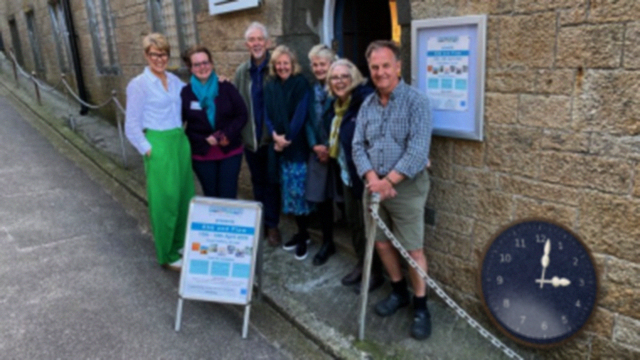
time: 3:02
